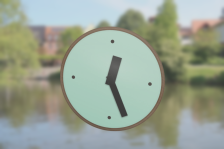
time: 12:26
